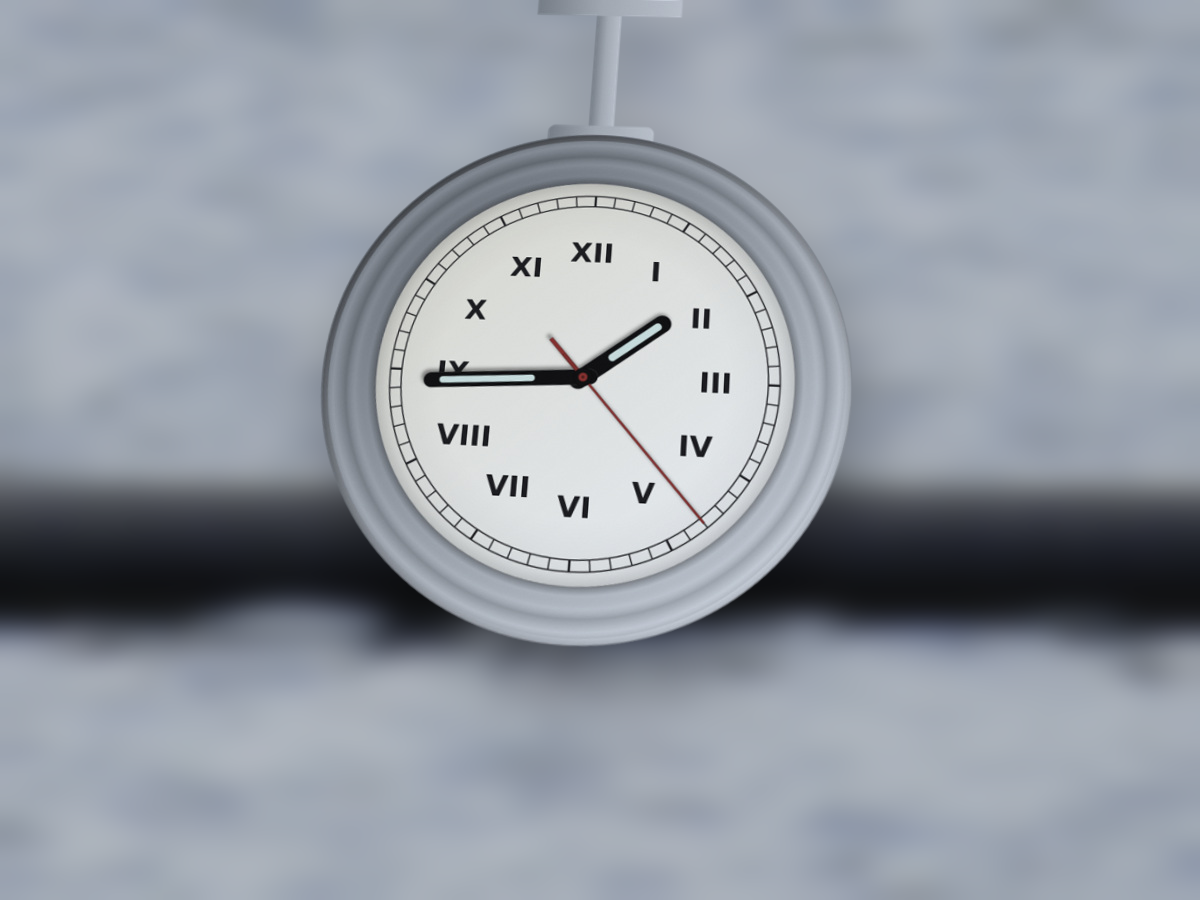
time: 1:44:23
